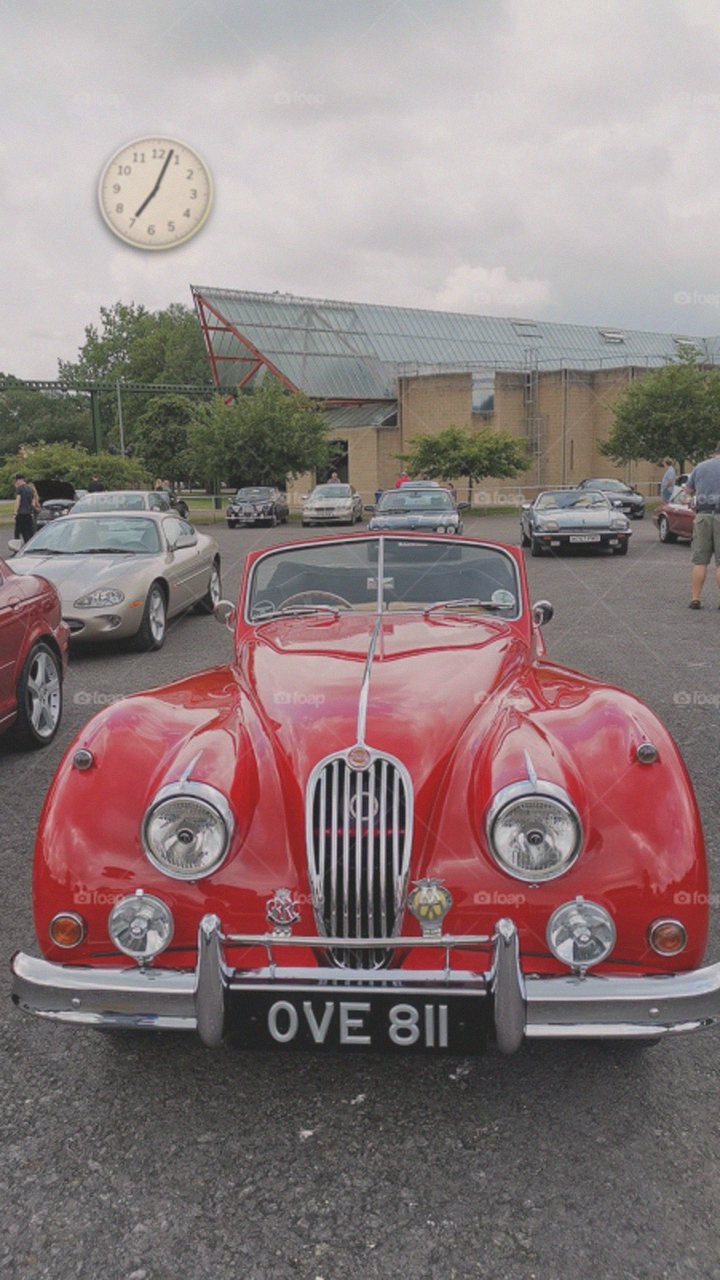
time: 7:03
